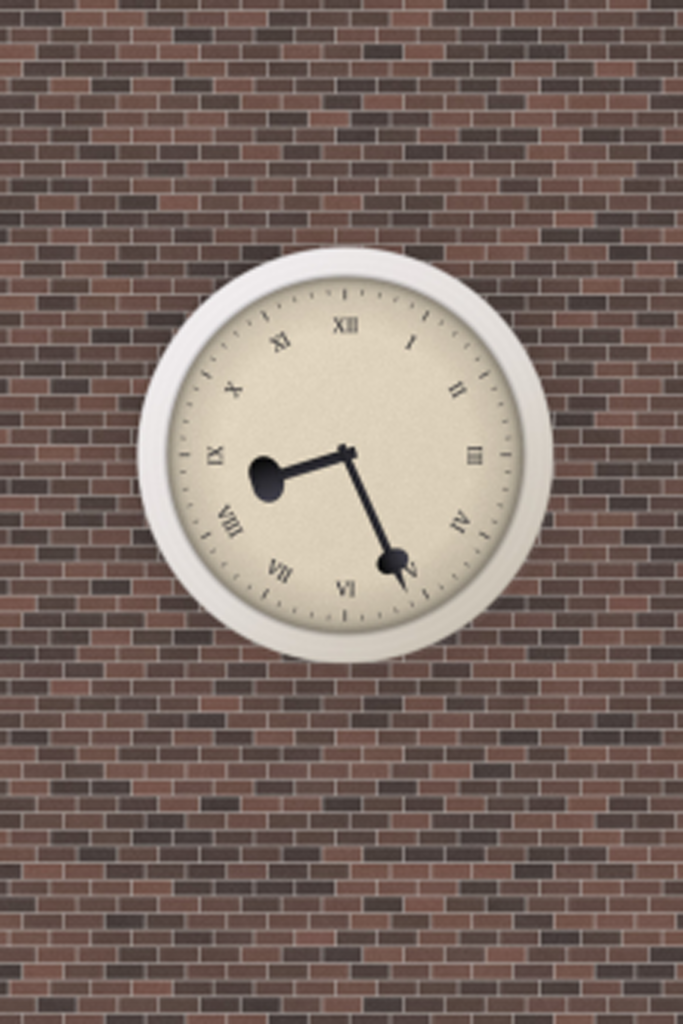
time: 8:26
